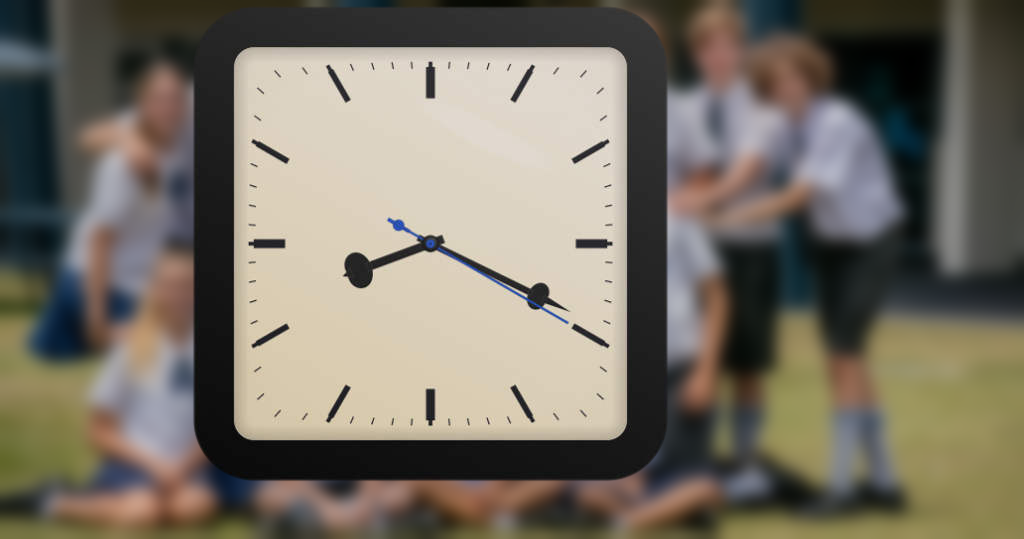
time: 8:19:20
